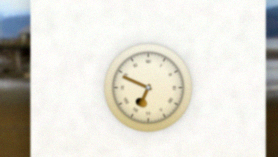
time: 6:49
